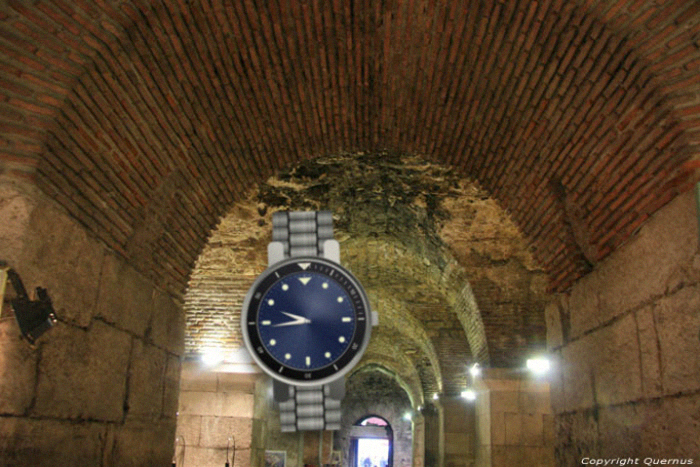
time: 9:44
